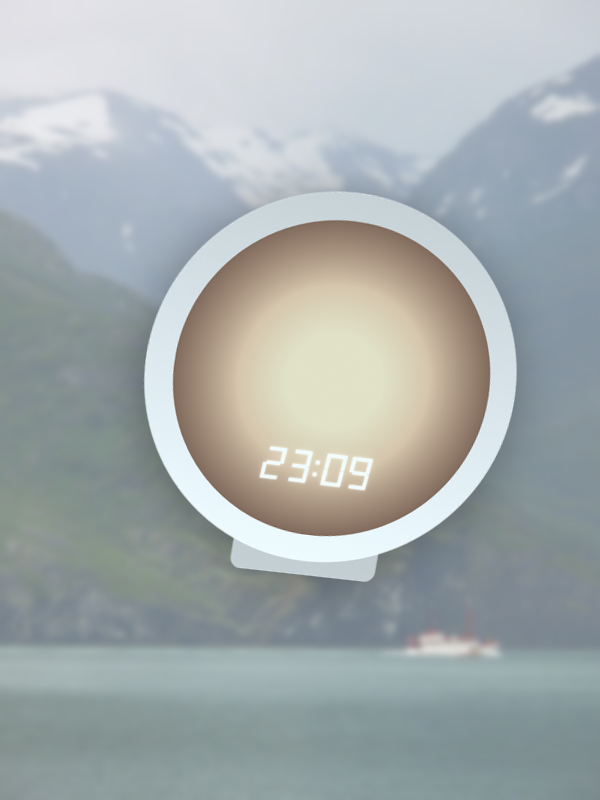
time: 23:09
